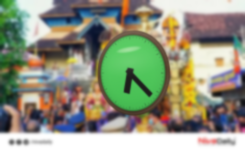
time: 6:22
